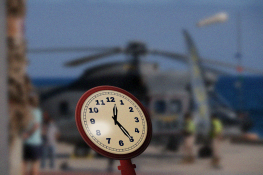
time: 12:25
